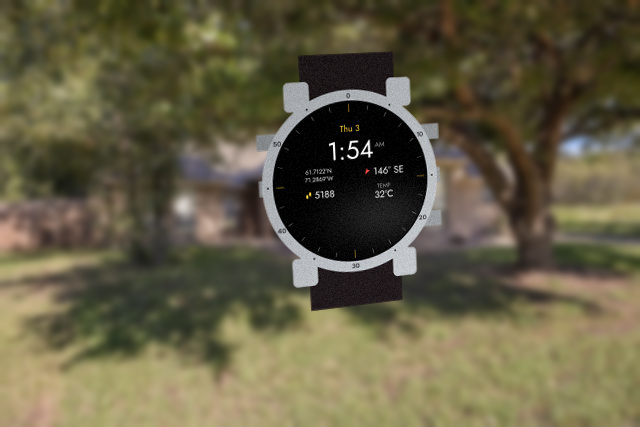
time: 1:54
